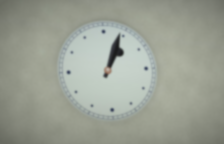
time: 1:04
